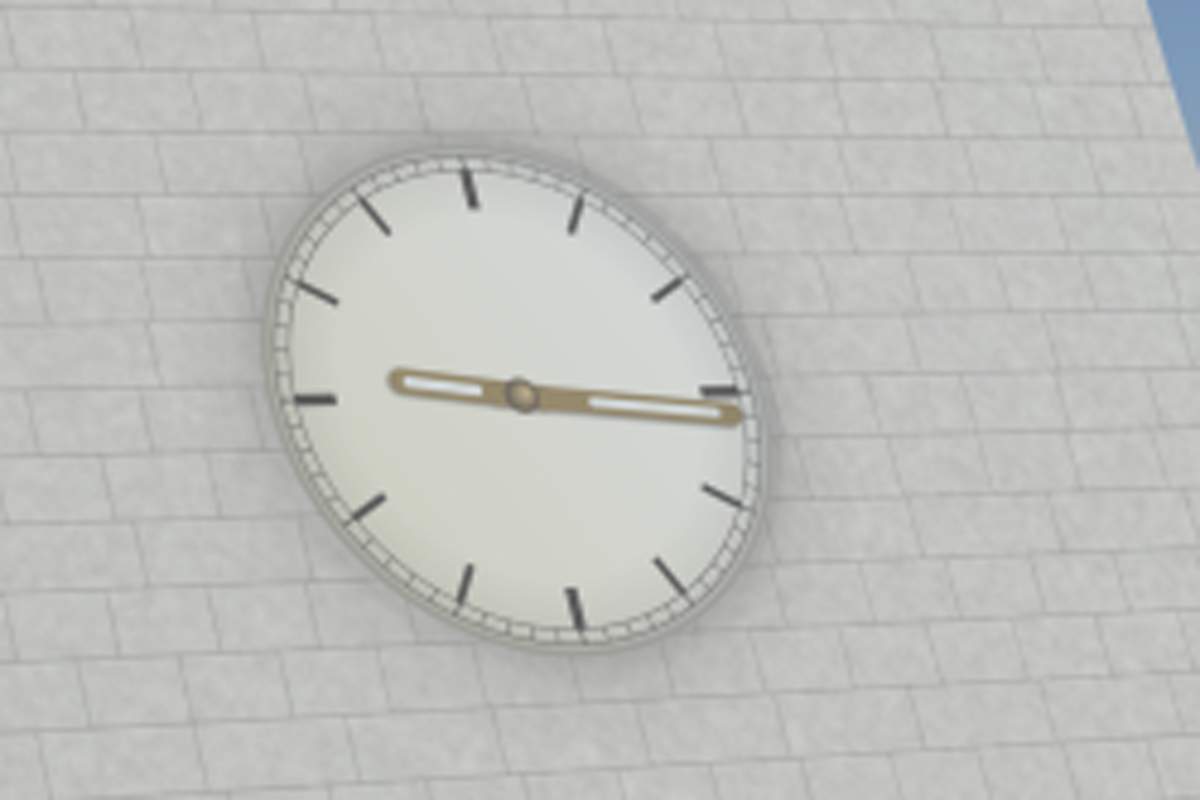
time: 9:16
